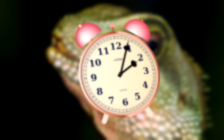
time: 2:04
